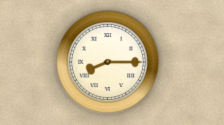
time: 8:15
